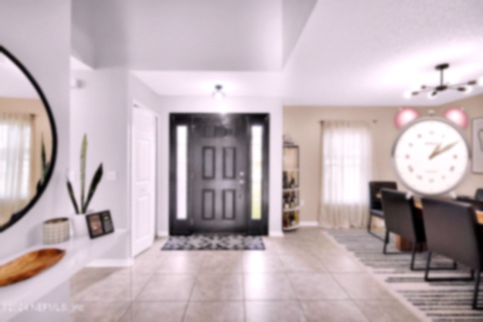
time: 1:10
